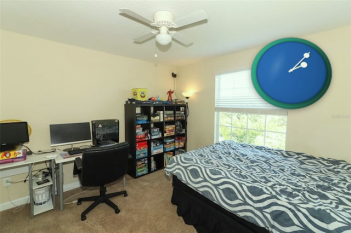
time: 2:07
